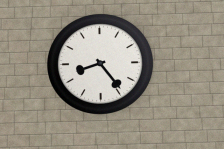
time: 8:24
